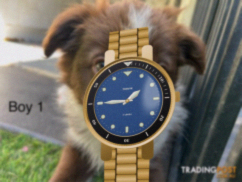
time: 1:45
